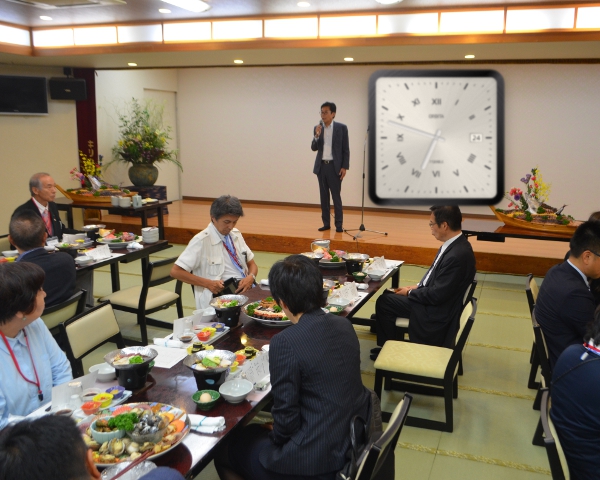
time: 6:48
